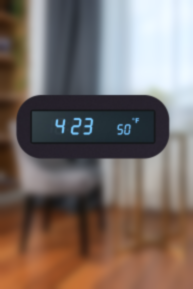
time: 4:23
